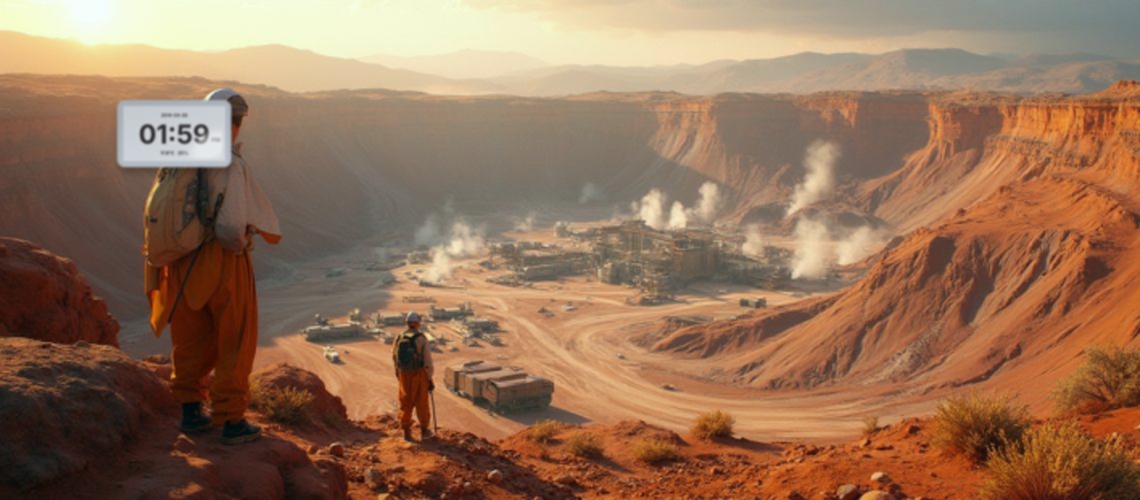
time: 1:59
